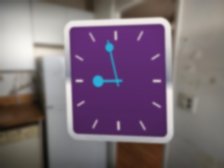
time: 8:58
